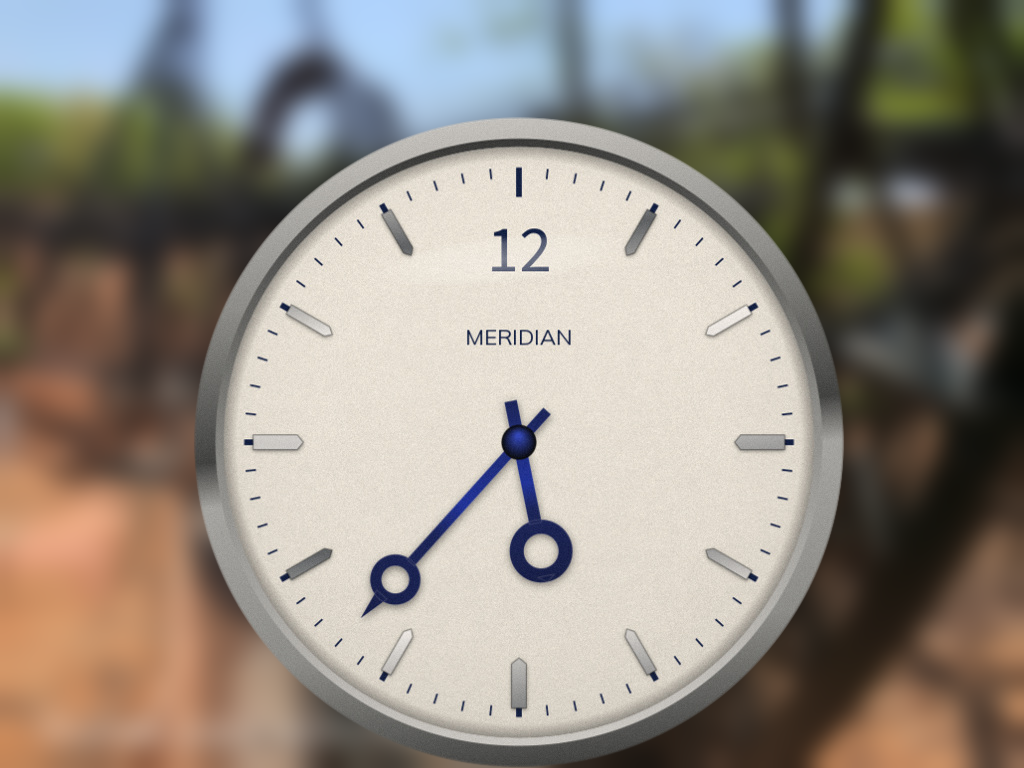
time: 5:37
